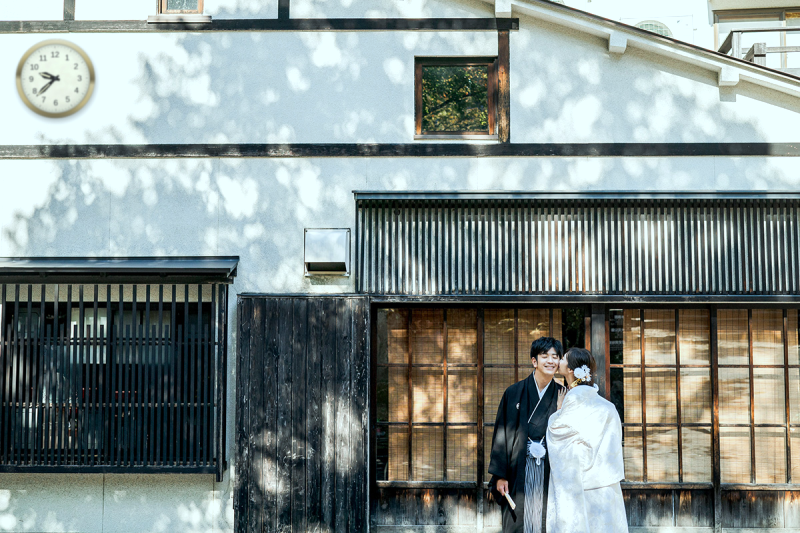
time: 9:38
